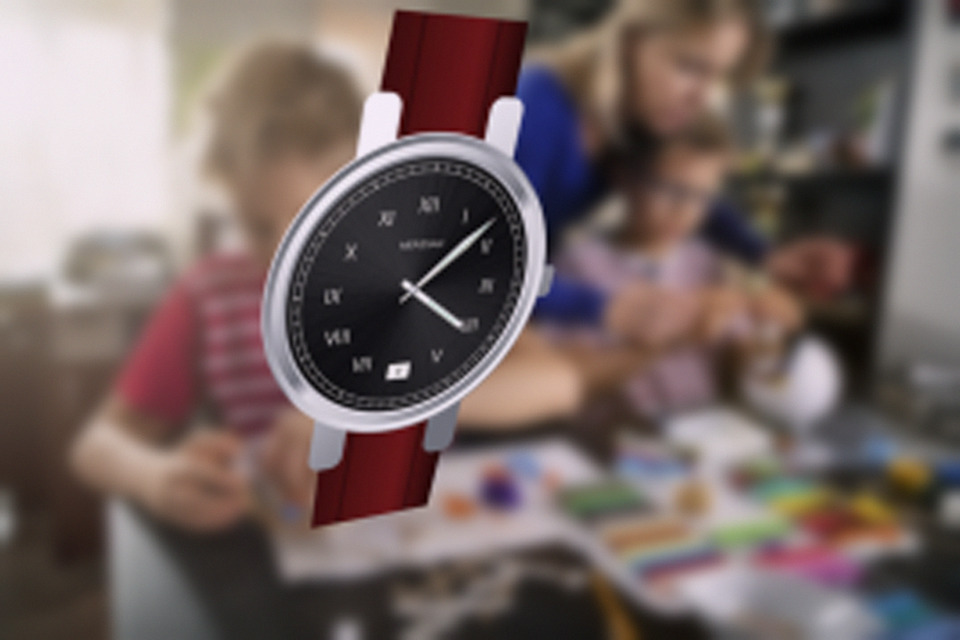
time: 4:08
